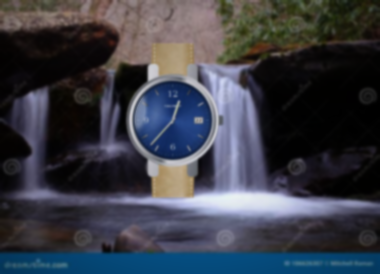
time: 12:37
